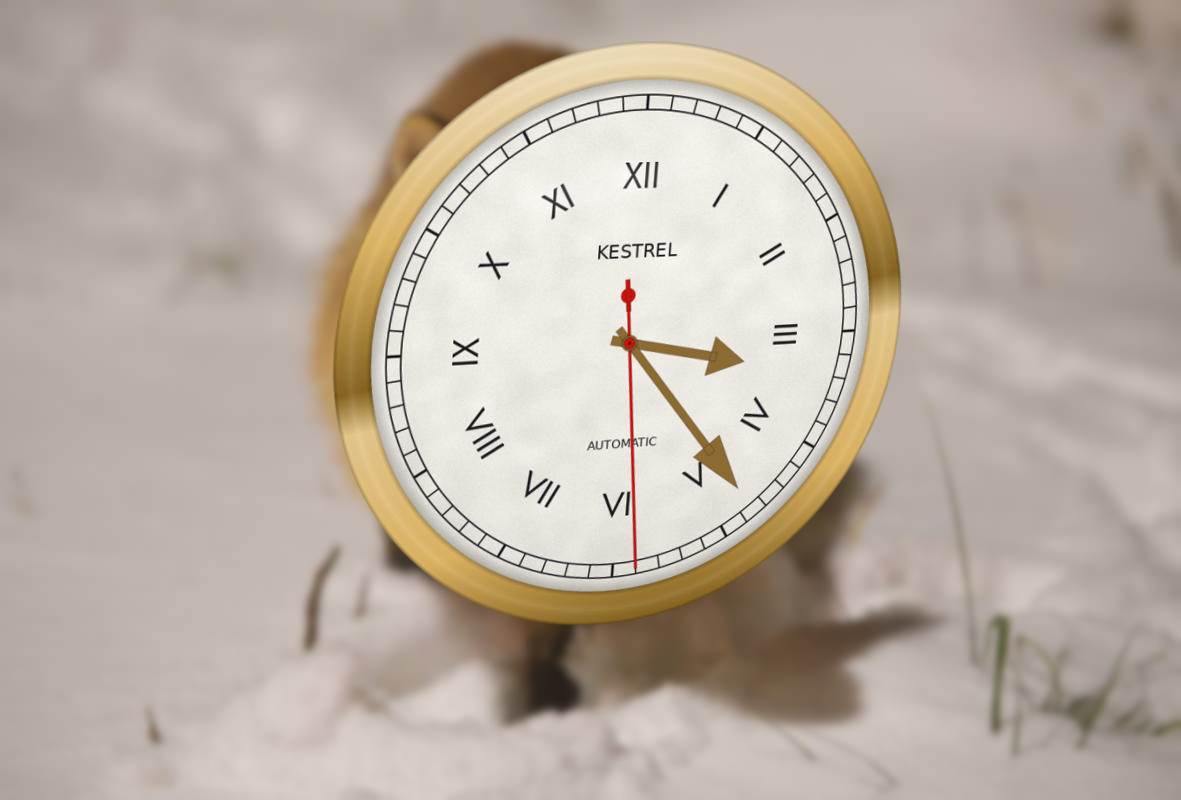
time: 3:23:29
